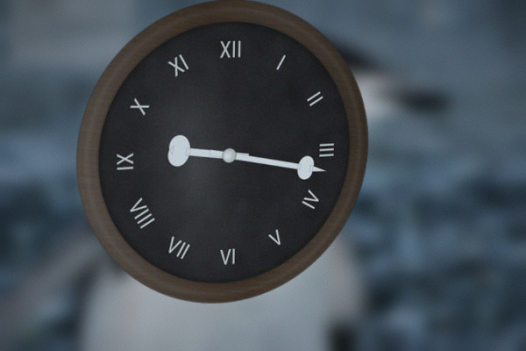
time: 9:17
